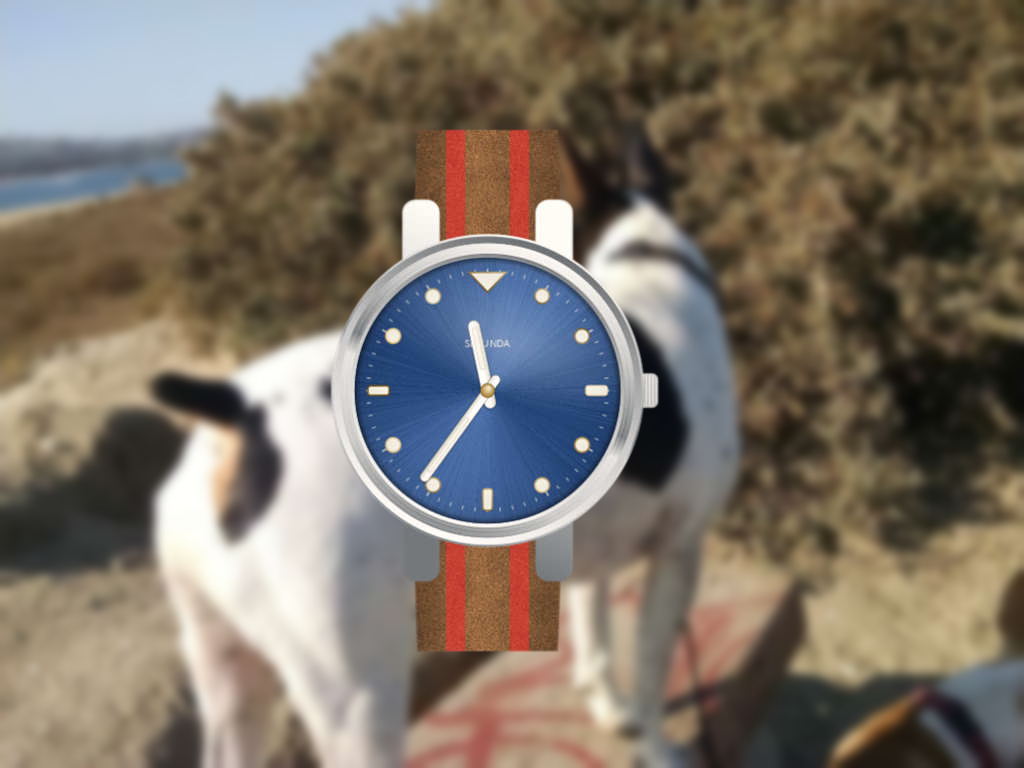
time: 11:36
